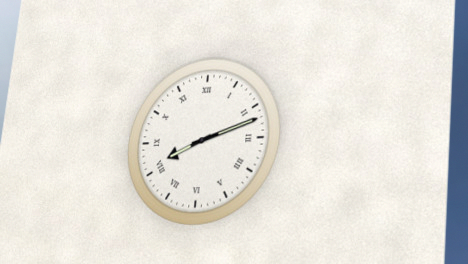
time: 8:12
